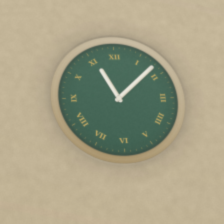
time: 11:08
